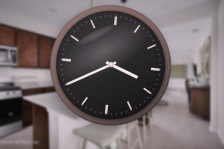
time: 3:40
